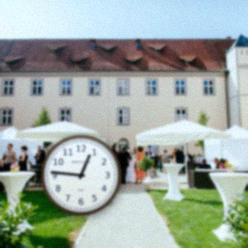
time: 12:46
